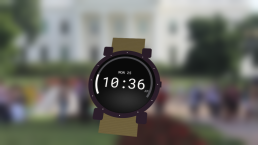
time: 10:36
